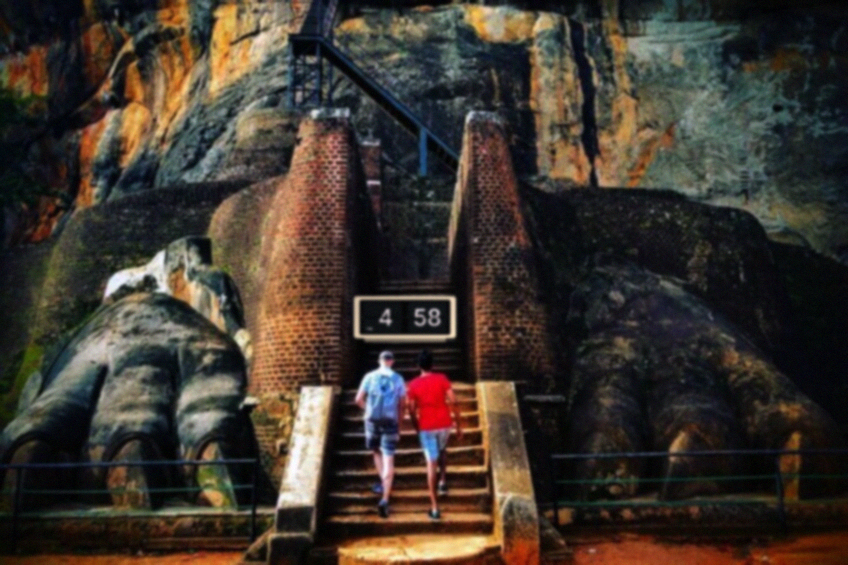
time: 4:58
